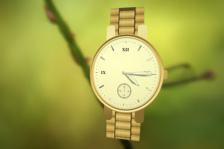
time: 4:15
